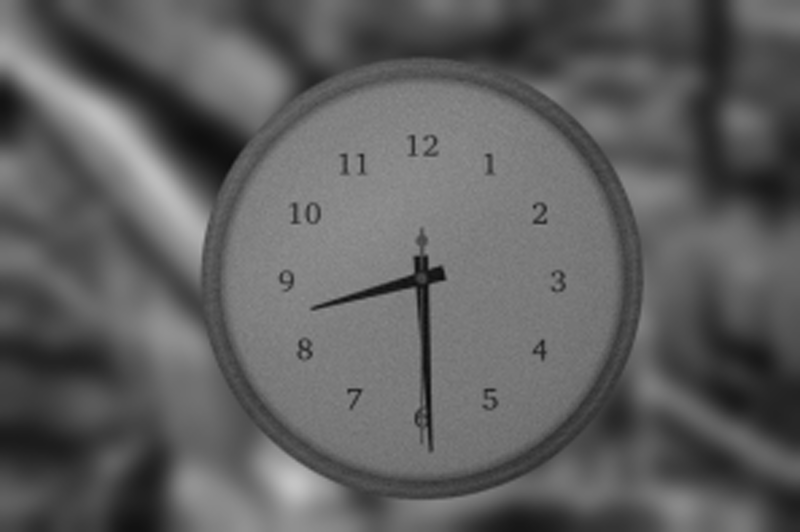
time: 8:29:30
